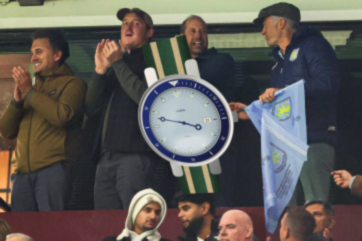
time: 3:48
